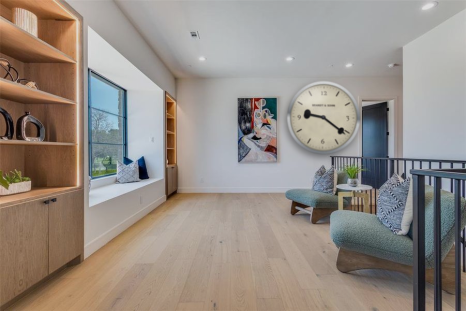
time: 9:21
